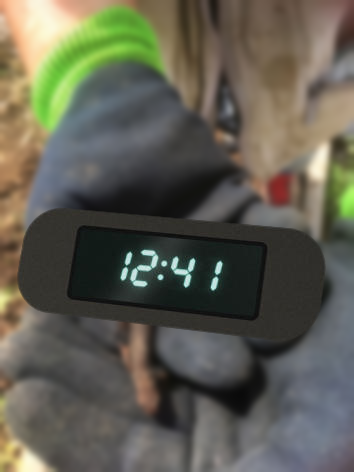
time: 12:41
